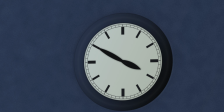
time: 3:50
